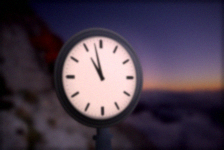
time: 10:58
